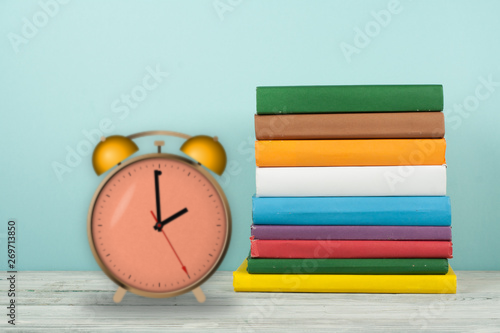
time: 1:59:25
